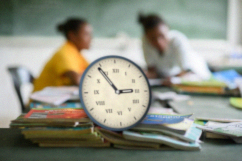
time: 2:54
